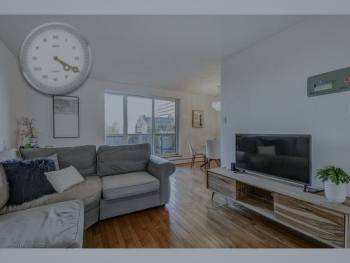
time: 4:20
